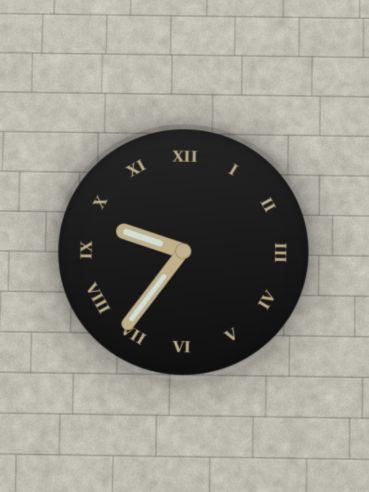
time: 9:36
